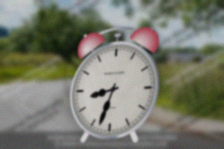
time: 8:33
